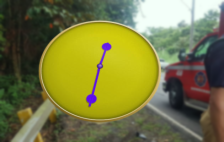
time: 12:32
